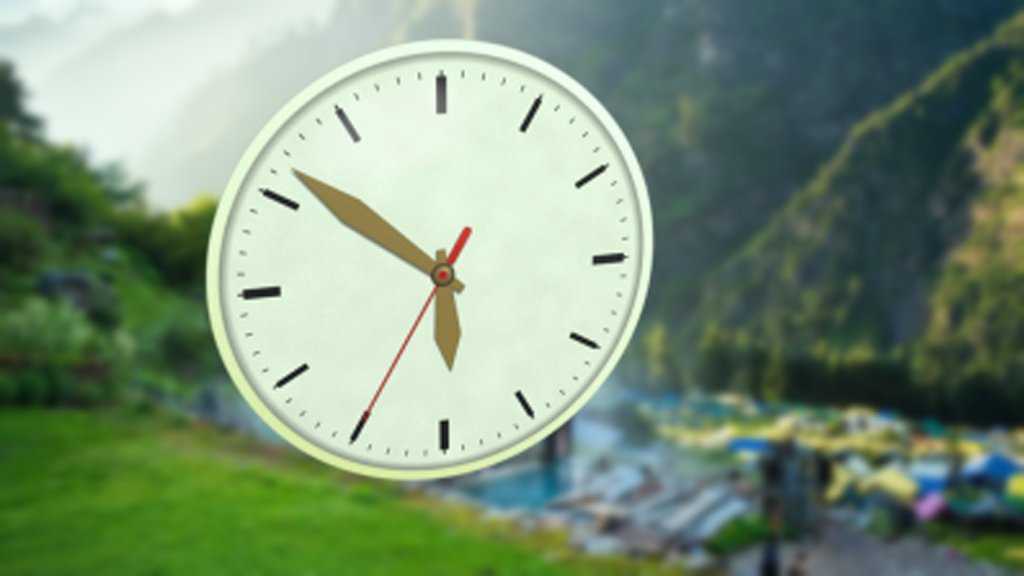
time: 5:51:35
